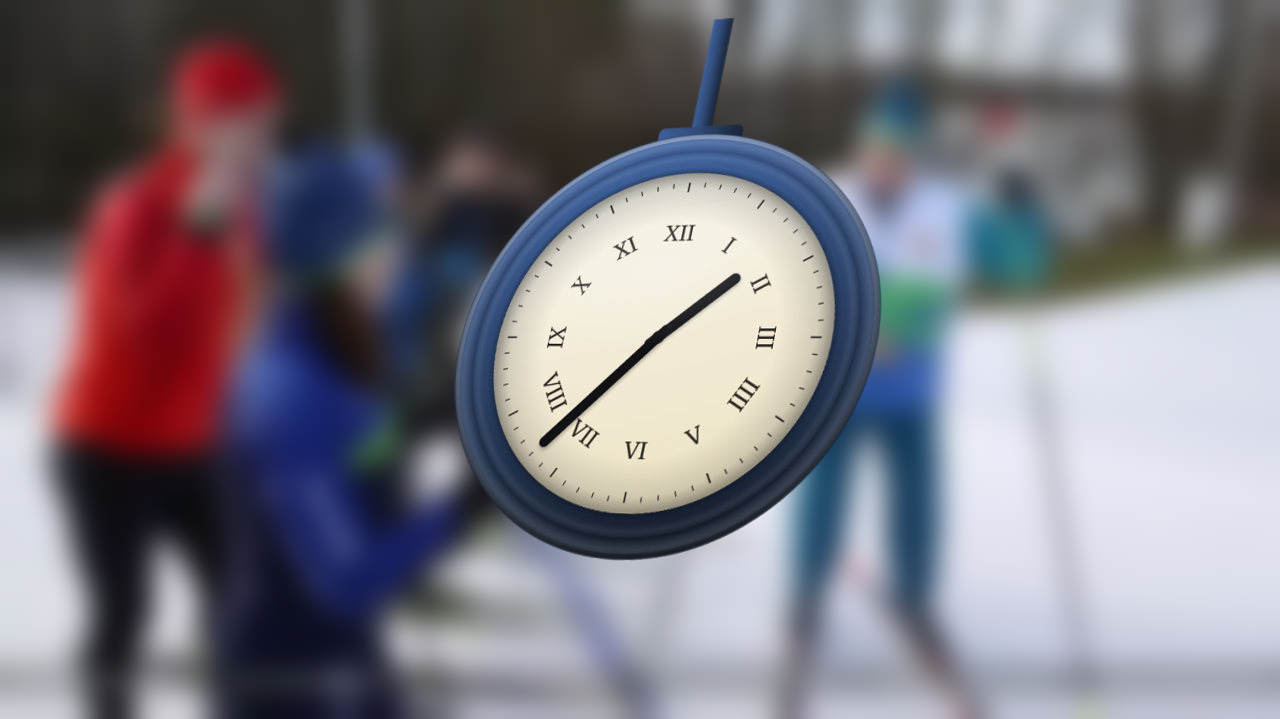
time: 1:37
